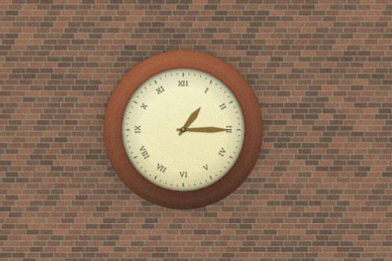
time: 1:15
